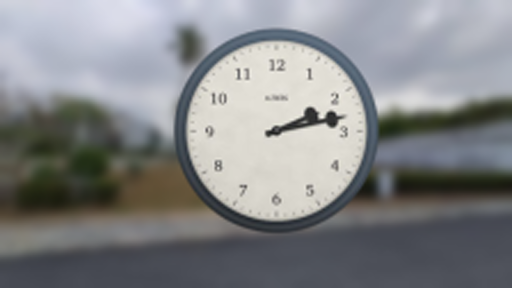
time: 2:13
